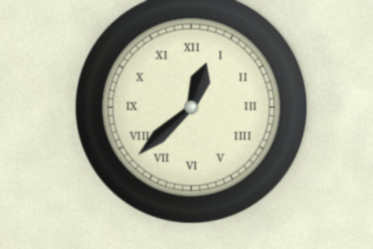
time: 12:38
